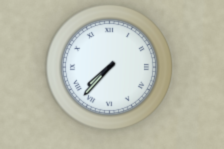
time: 7:37
